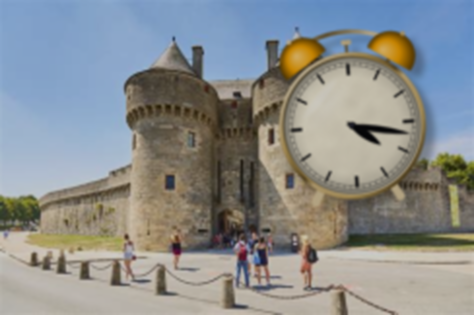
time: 4:17
